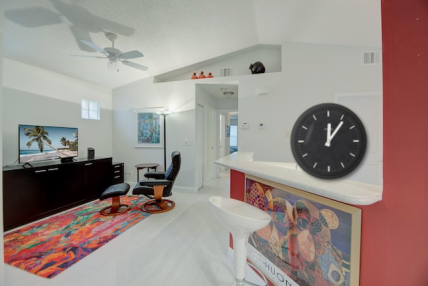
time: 12:06
